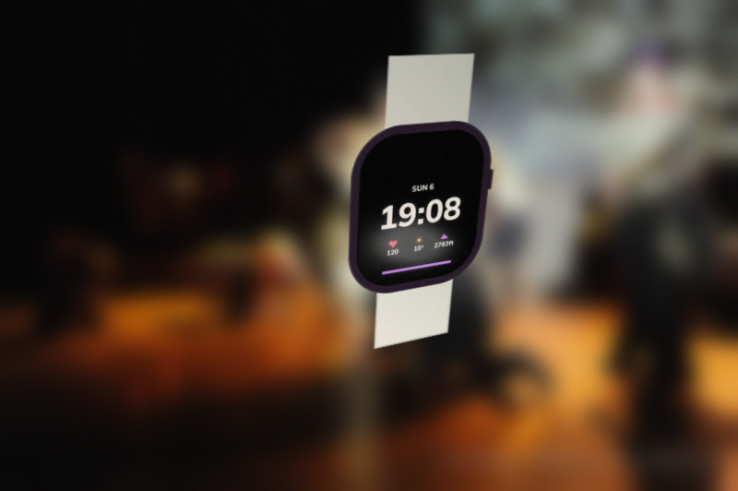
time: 19:08
